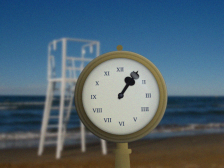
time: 1:06
